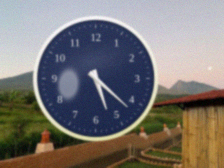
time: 5:22
